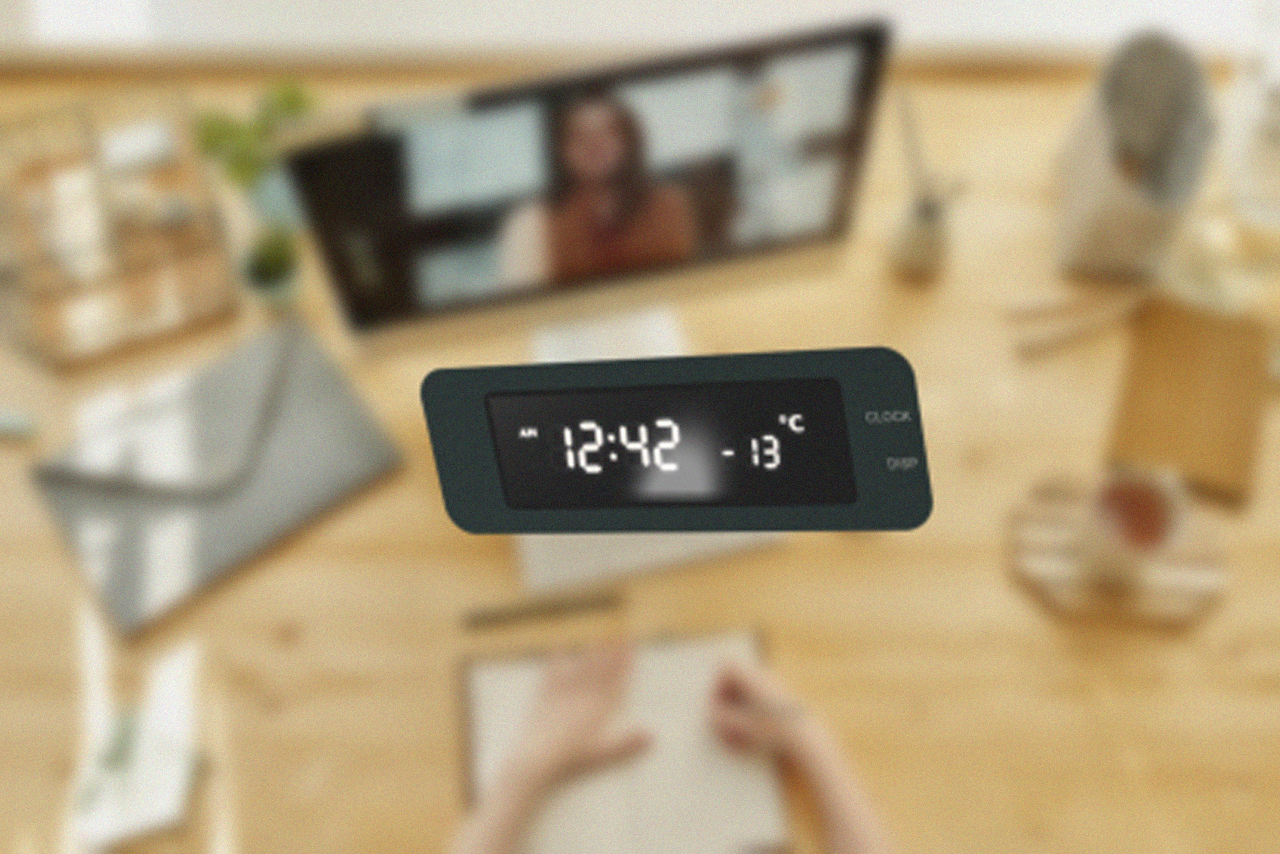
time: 12:42
